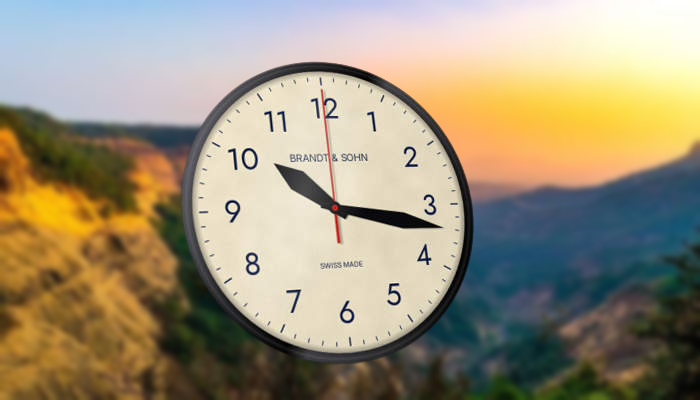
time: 10:17:00
